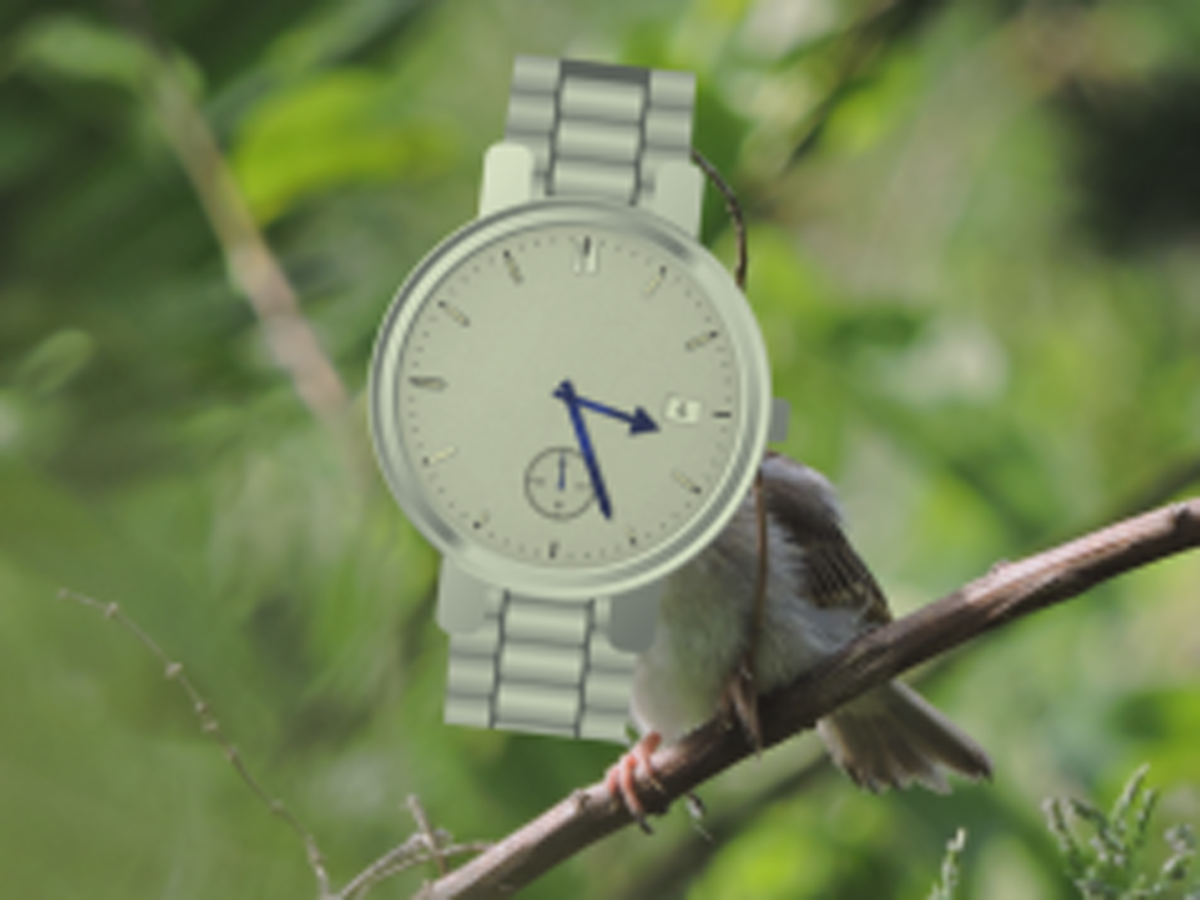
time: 3:26
